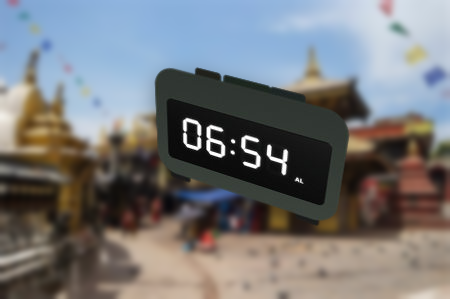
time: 6:54
